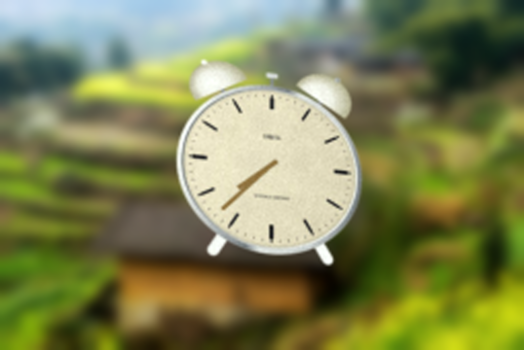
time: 7:37
